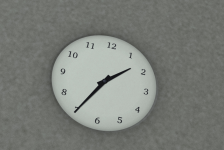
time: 1:35
